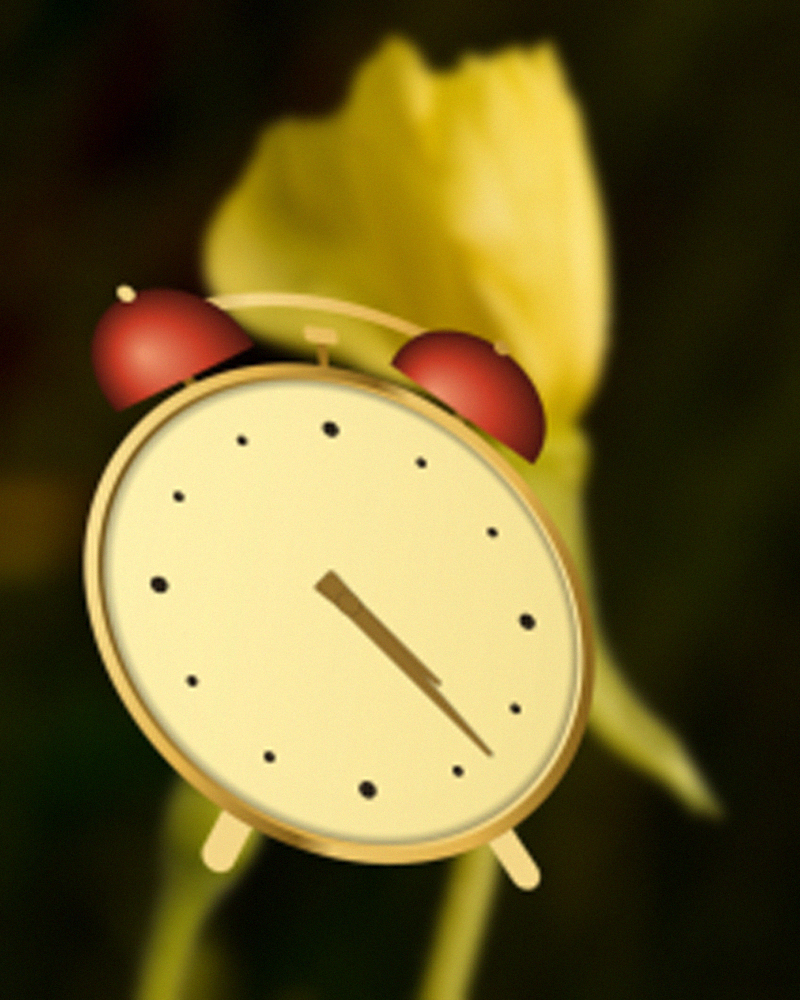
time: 4:23
